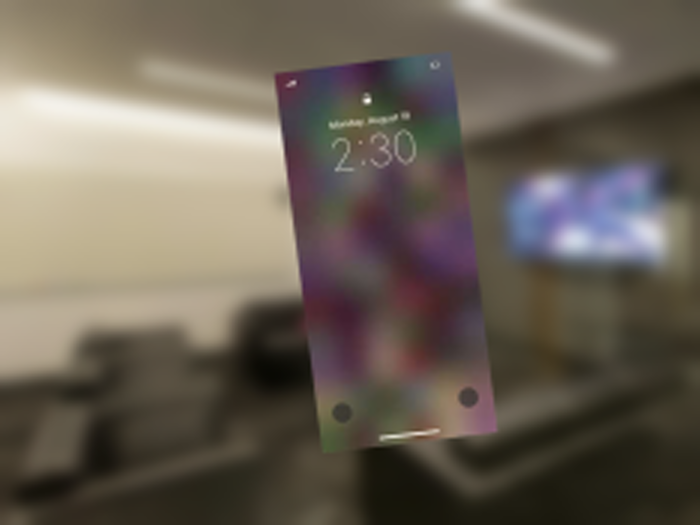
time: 2:30
